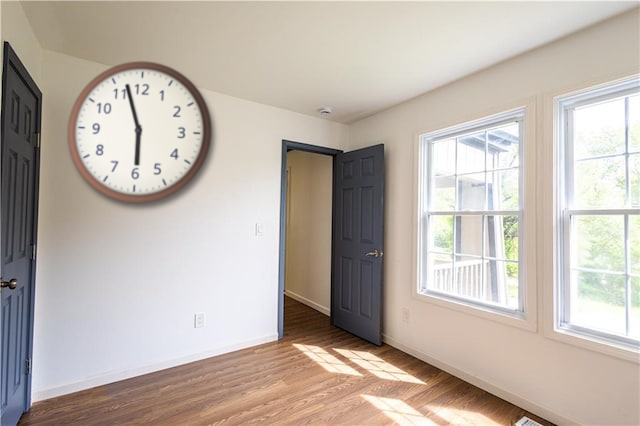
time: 5:57
